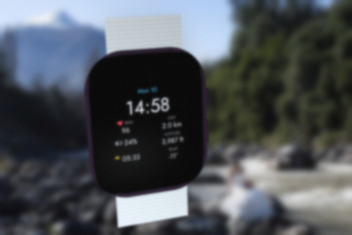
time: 14:58
